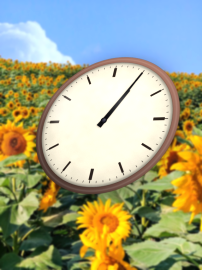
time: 1:05
